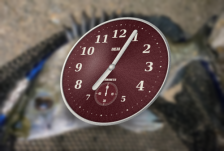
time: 7:04
